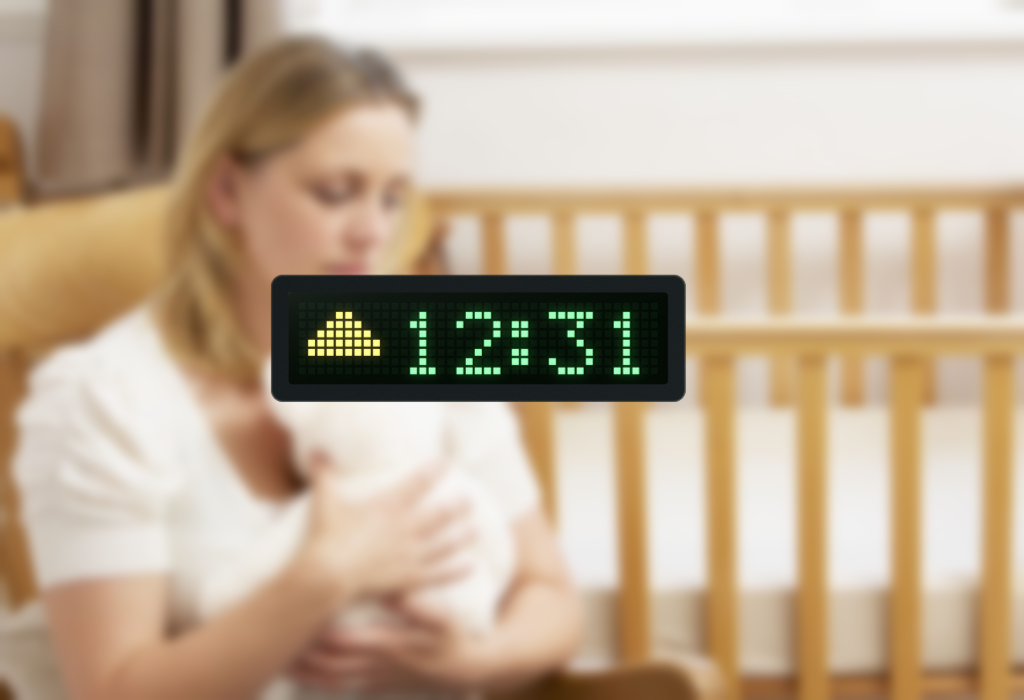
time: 12:31
